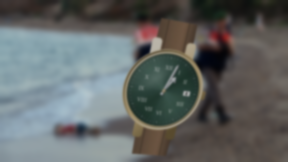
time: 1:03
